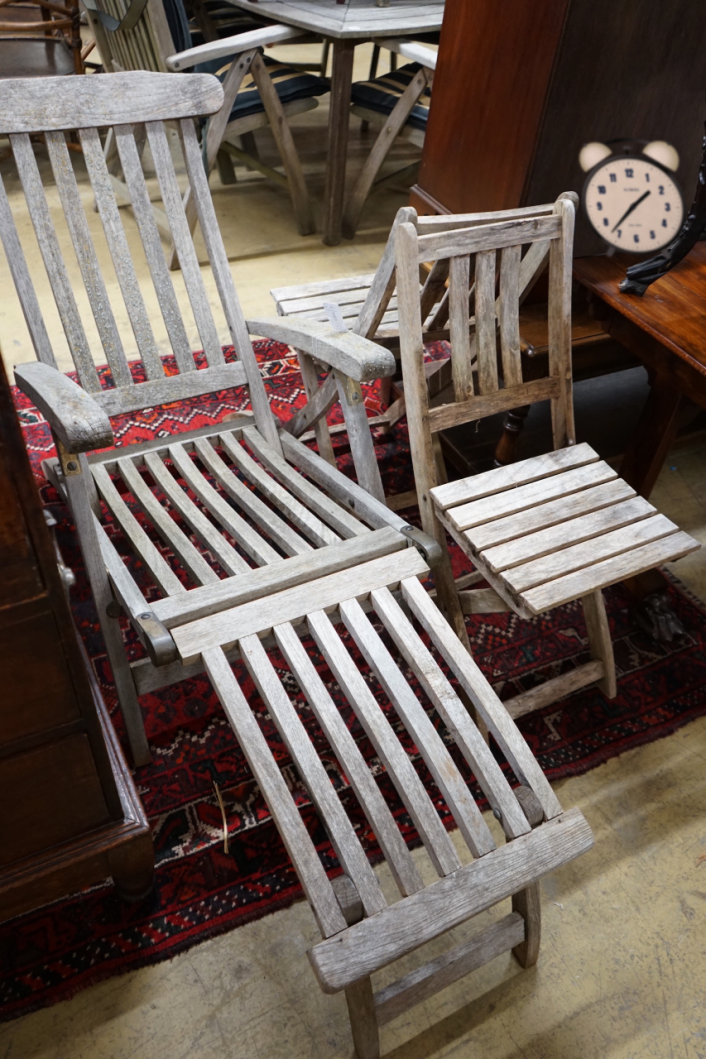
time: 1:37
